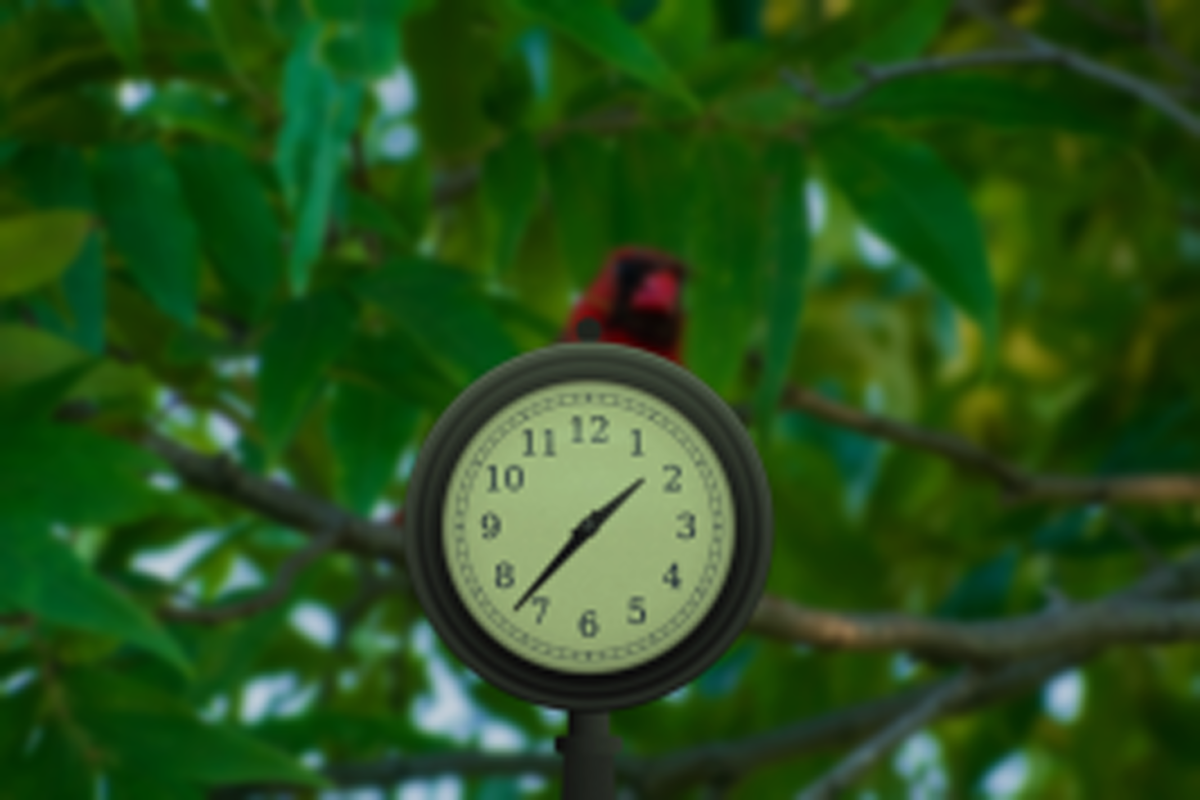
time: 1:37
